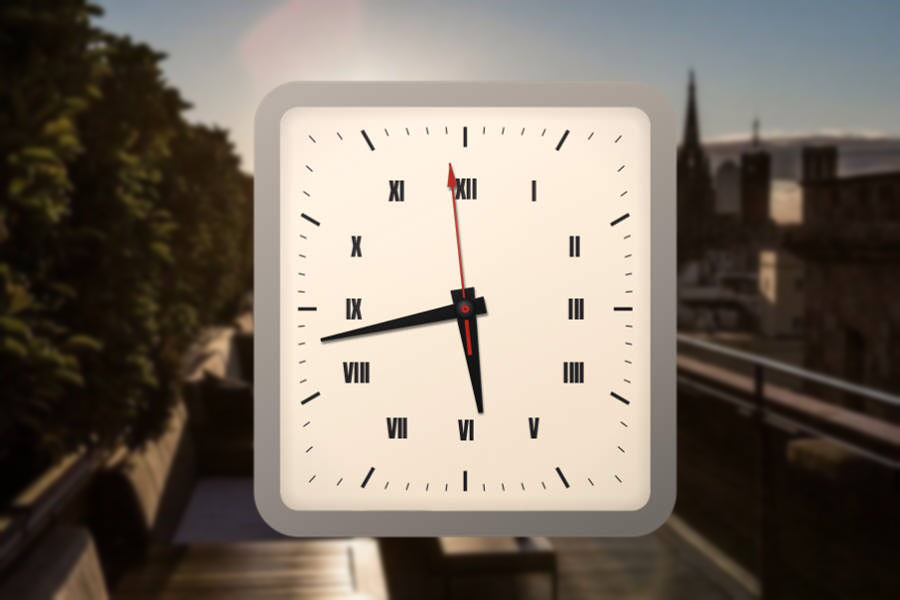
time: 5:42:59
